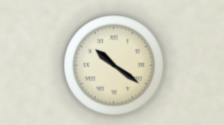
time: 10:21
